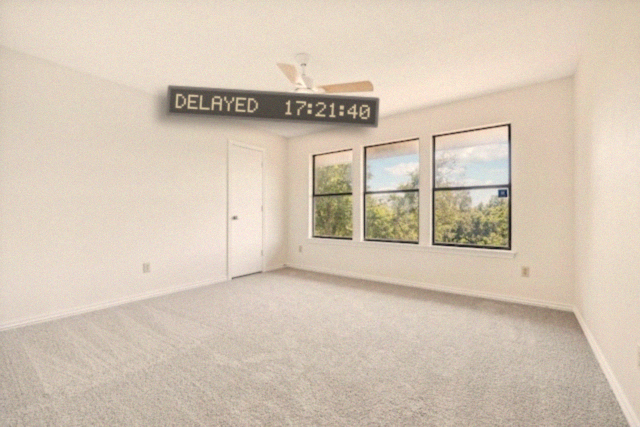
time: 17:21:40
